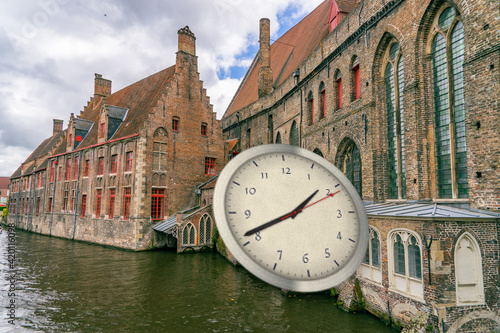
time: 1:41:11
